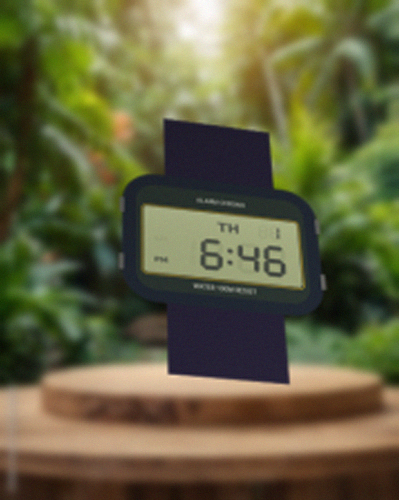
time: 6:46
